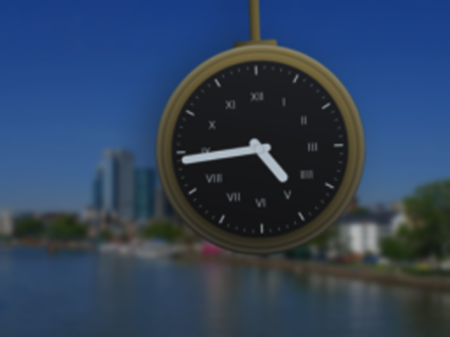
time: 4:44
